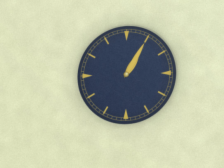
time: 1:05
